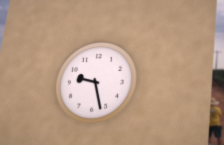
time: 9:27
